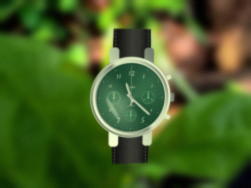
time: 11:22
